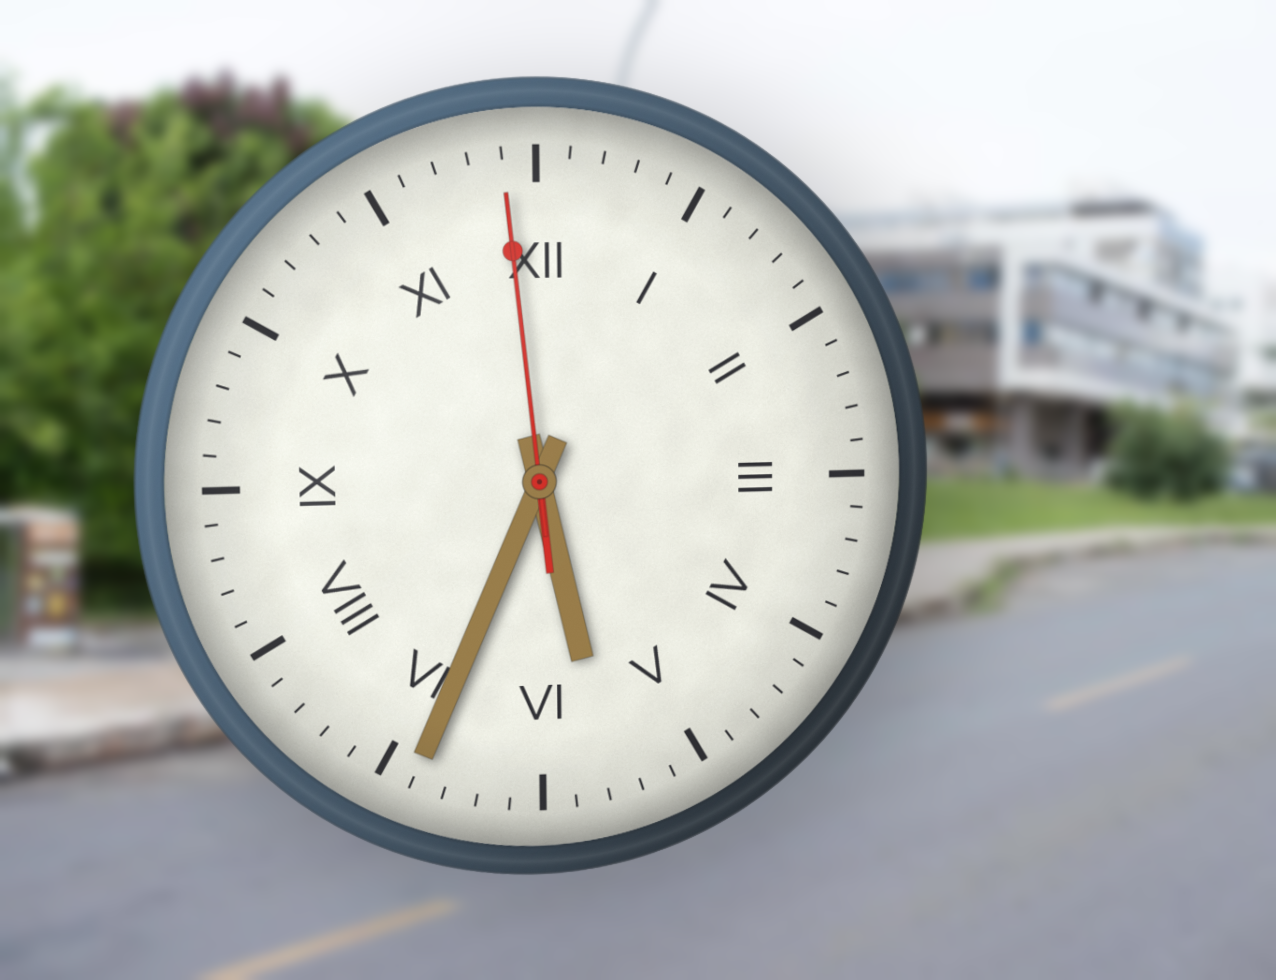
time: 5:33:59
